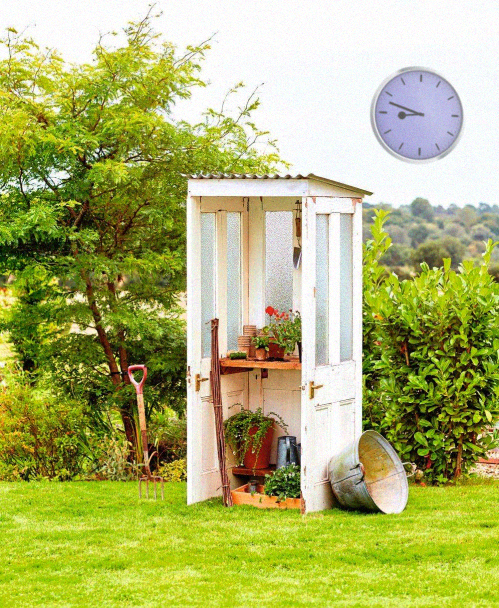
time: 8:48
